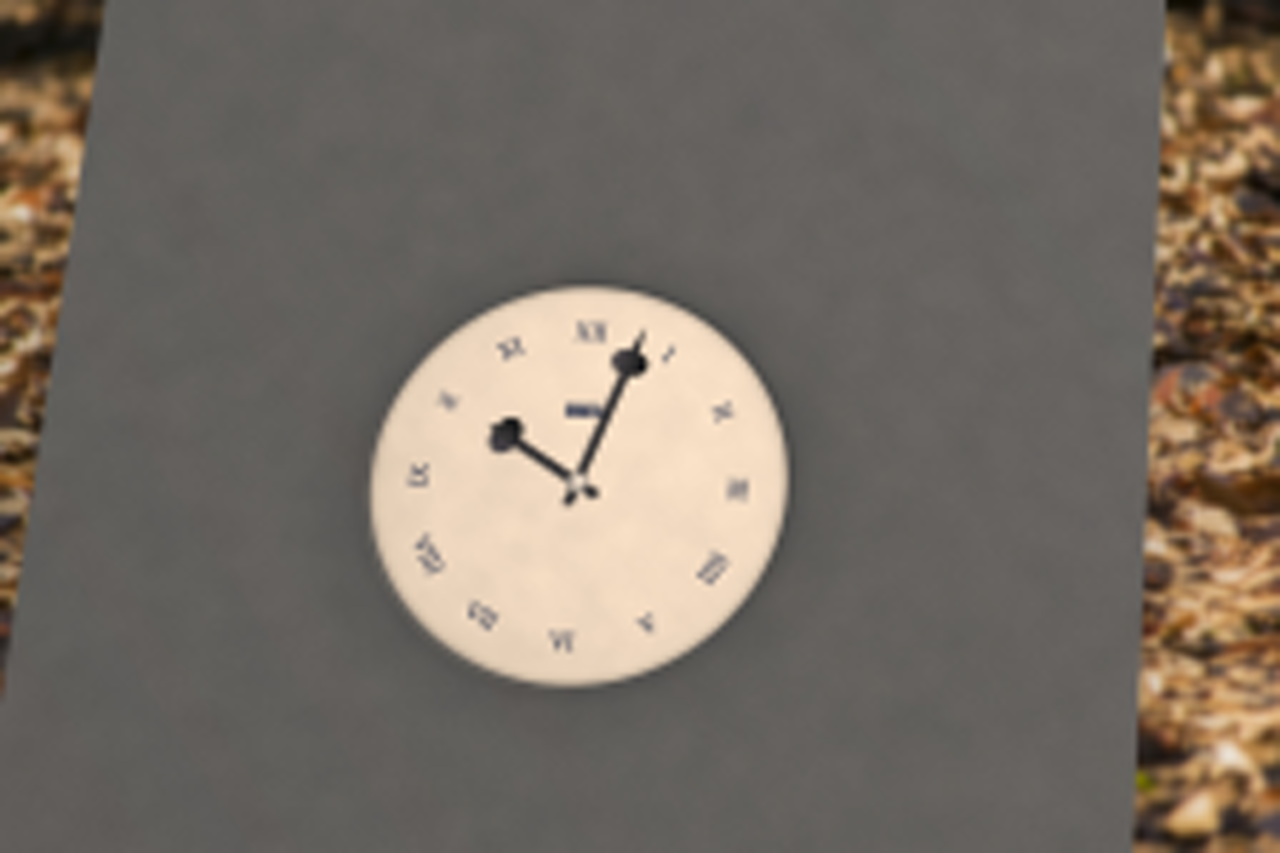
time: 10:03
